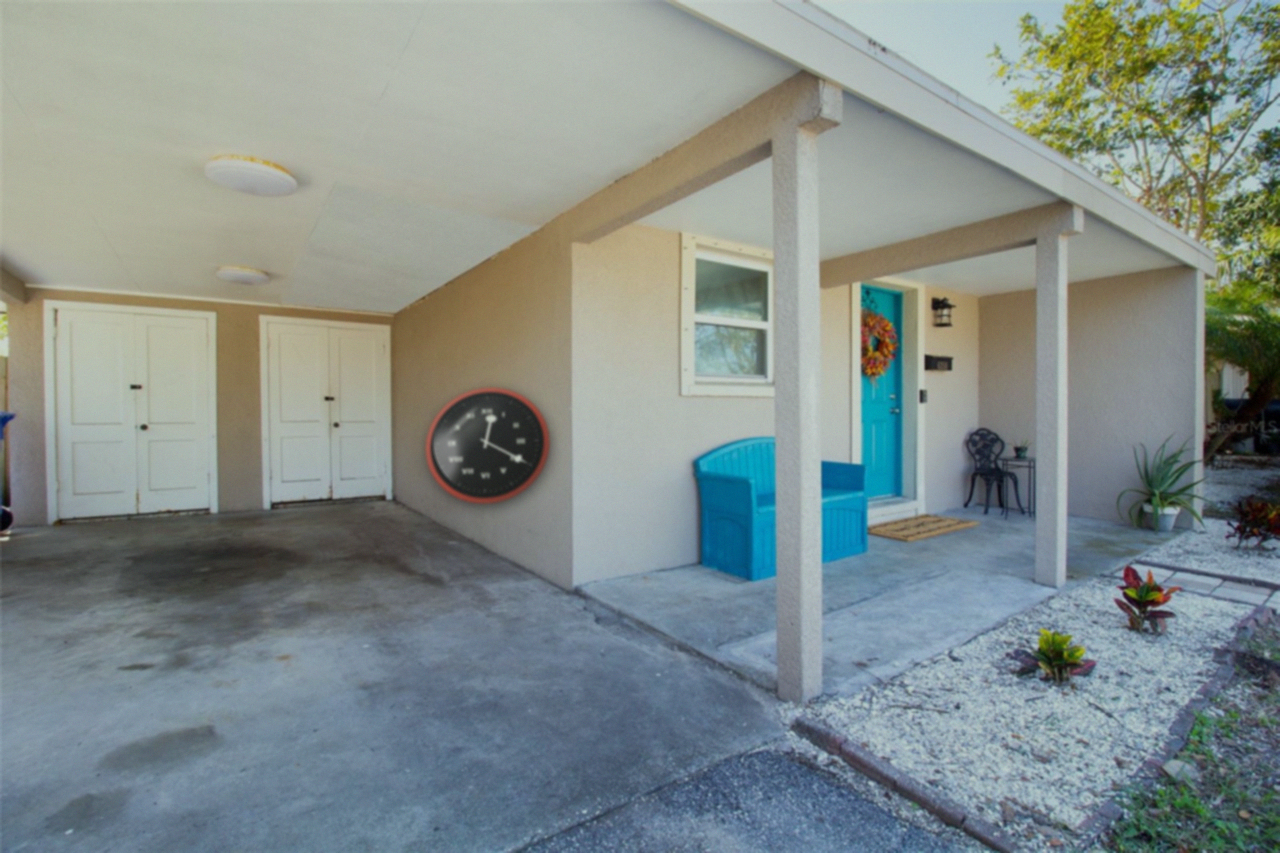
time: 12:20
